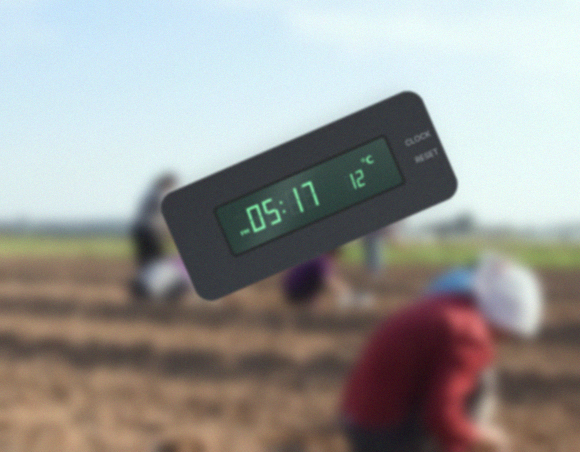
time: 5:17
